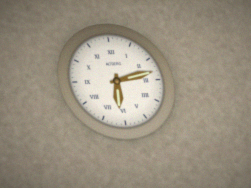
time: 6:13
